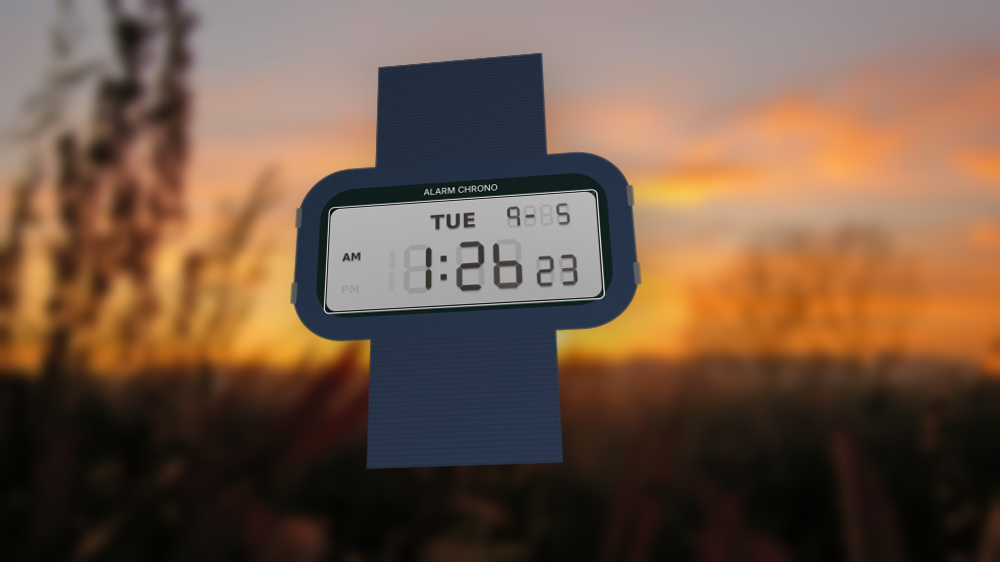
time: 1:26:23
